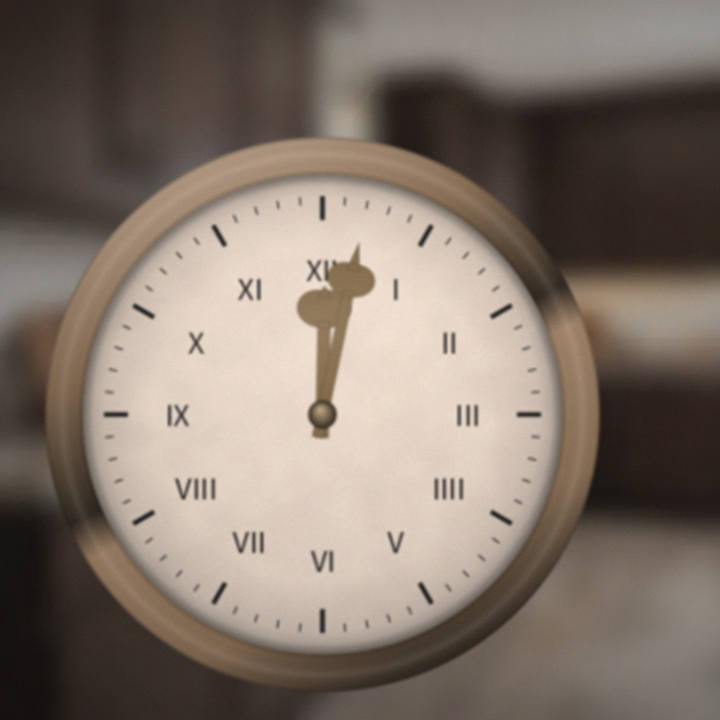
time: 12:02
